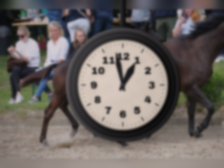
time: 12:58
